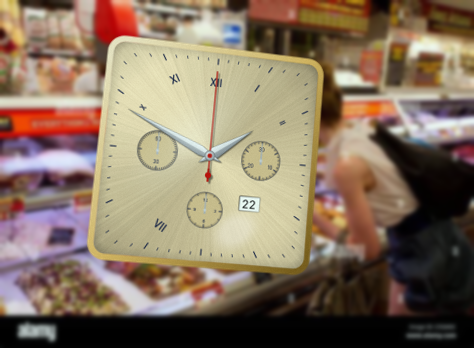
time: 1:49
